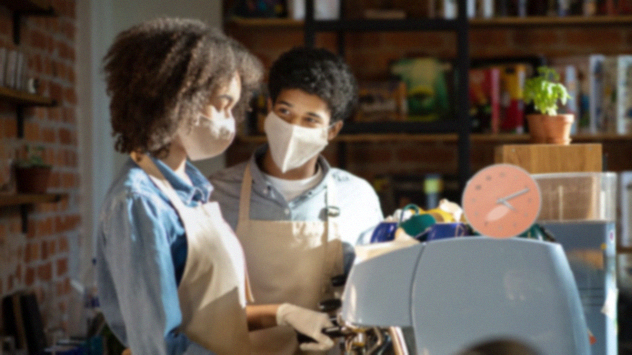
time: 4:11
